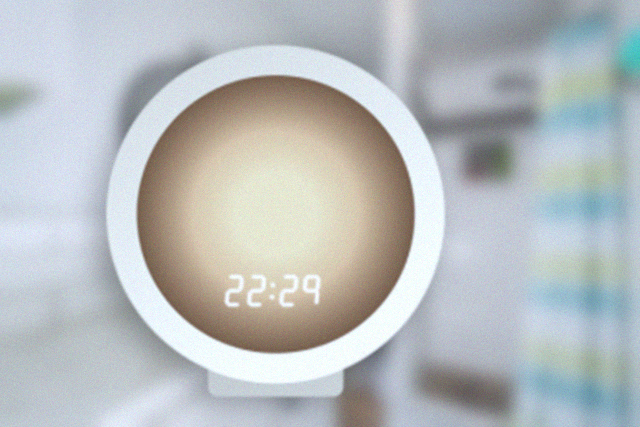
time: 22:29
